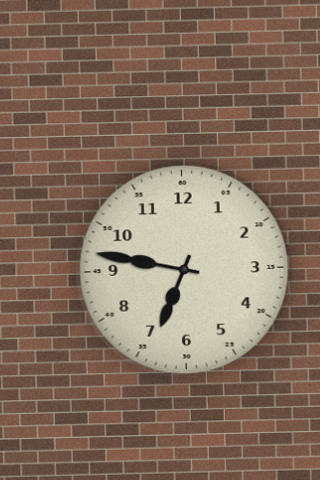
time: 6:47
